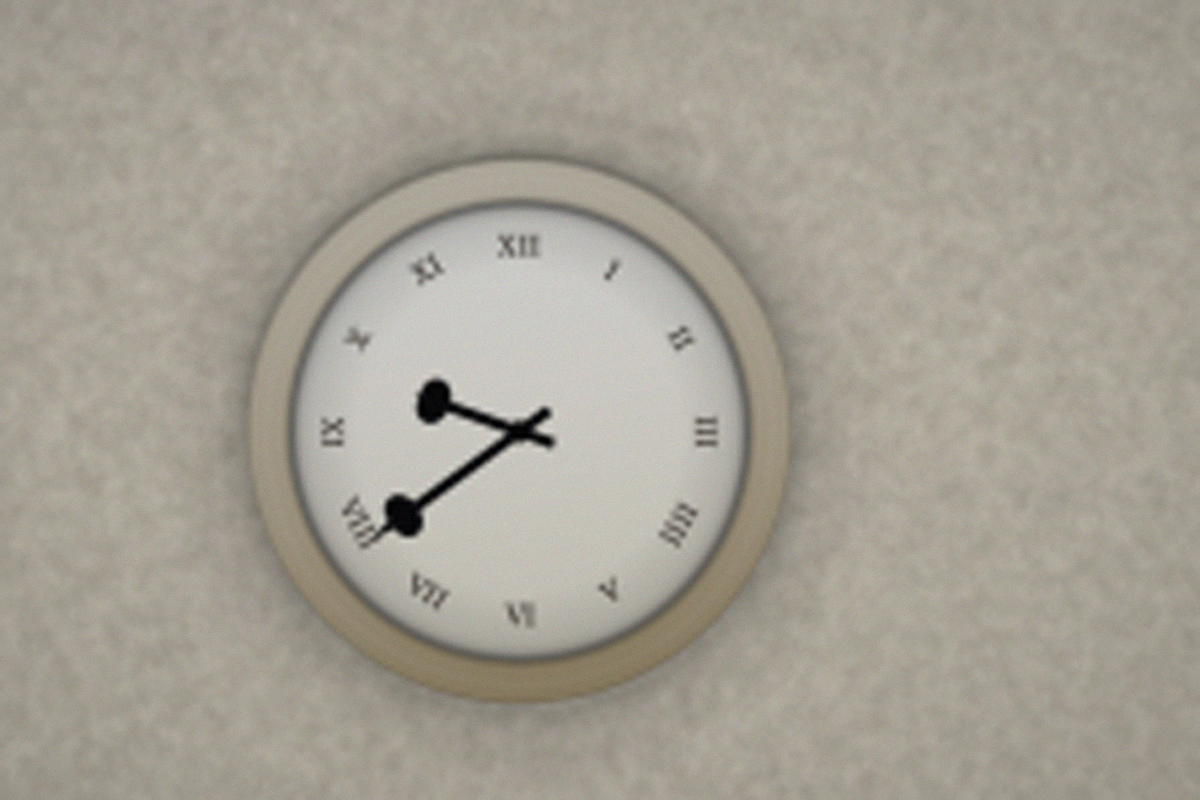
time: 9:39
